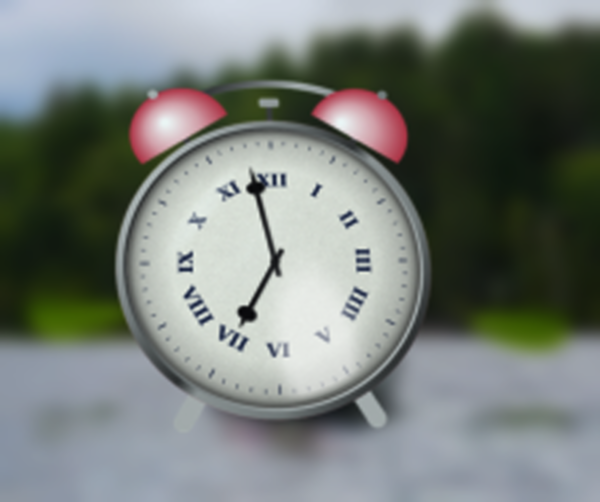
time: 6:58
